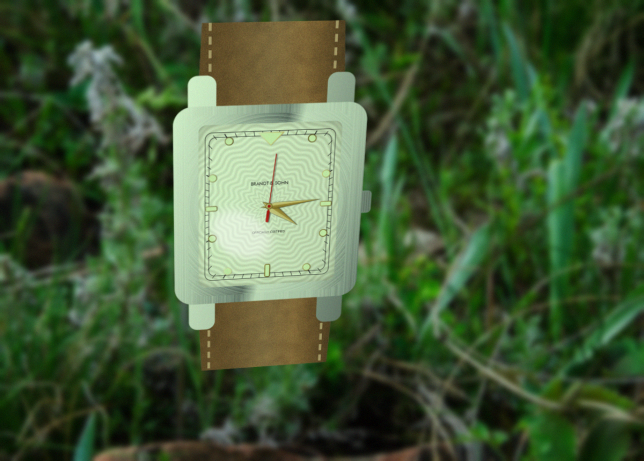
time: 4:14:01
